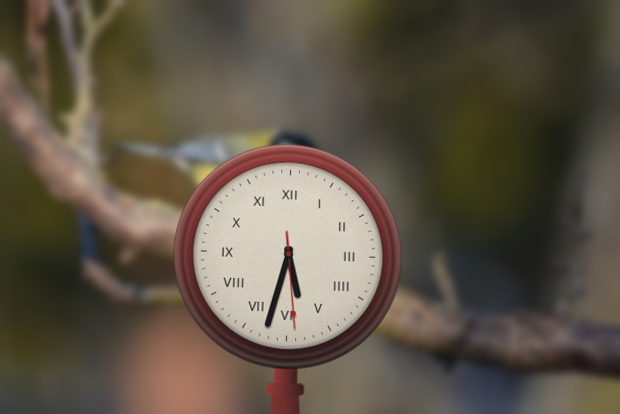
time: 5:32:29
